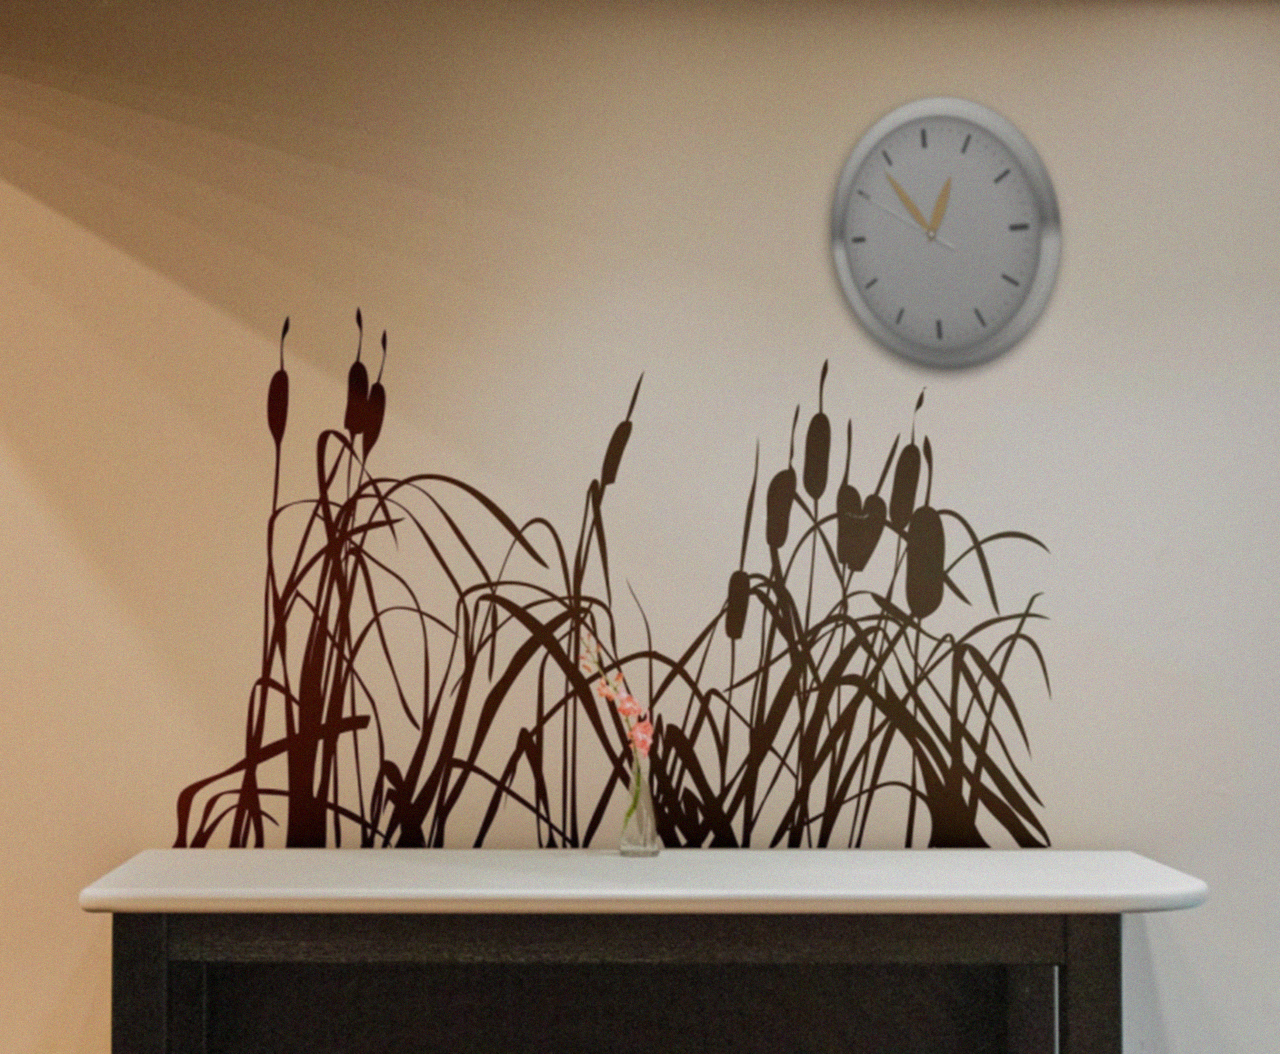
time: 12:53:50
